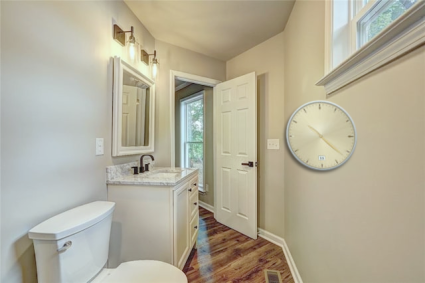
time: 10:22
